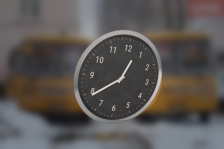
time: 12:39
